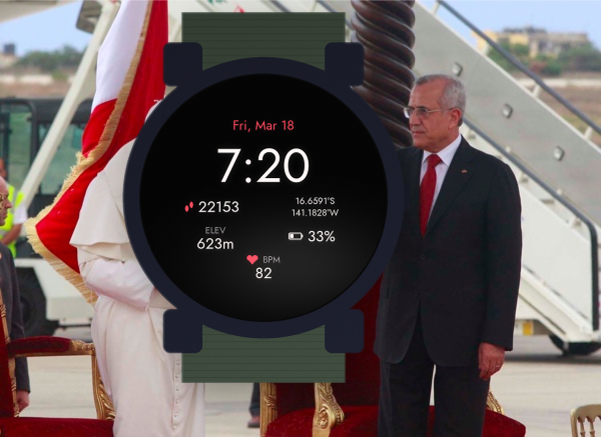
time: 7:20
